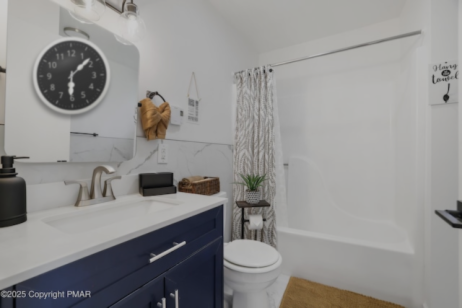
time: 6:08
